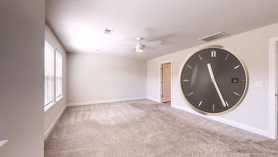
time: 11:26
